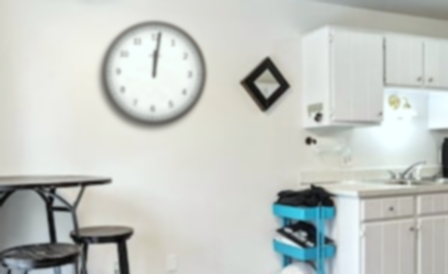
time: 12:01
